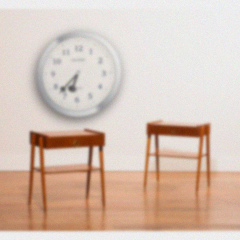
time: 6:37
